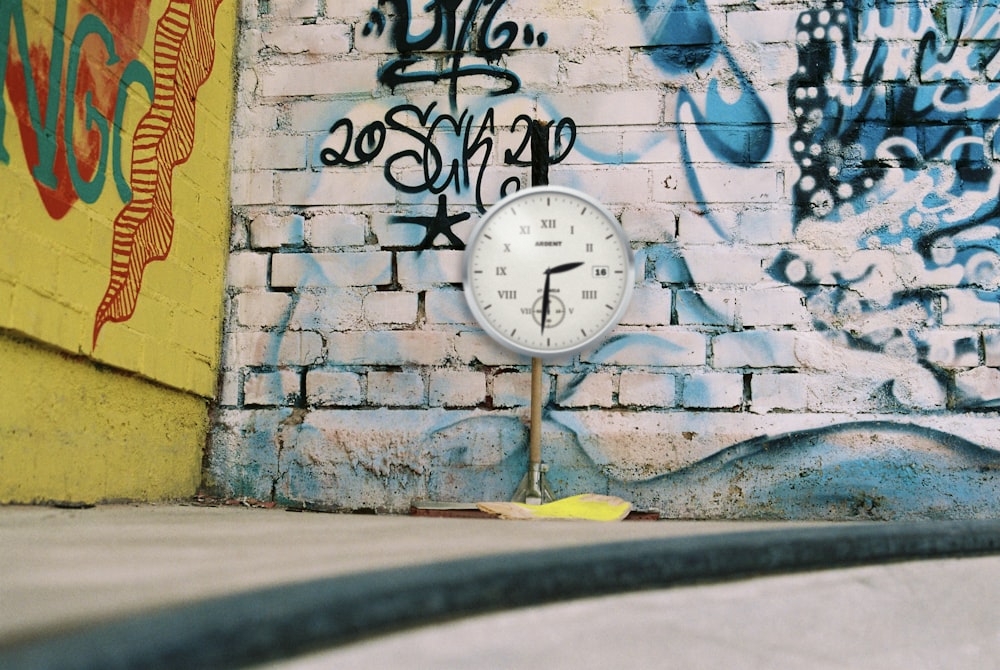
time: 2:31
